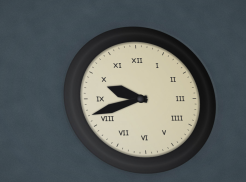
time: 9:42
